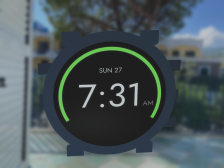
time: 7:31
